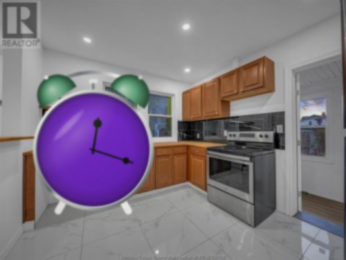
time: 12:18
